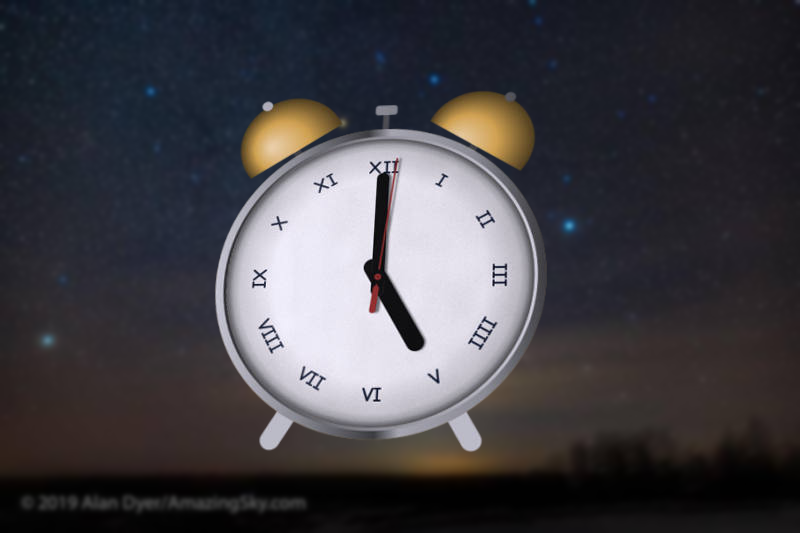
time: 5:00:01
